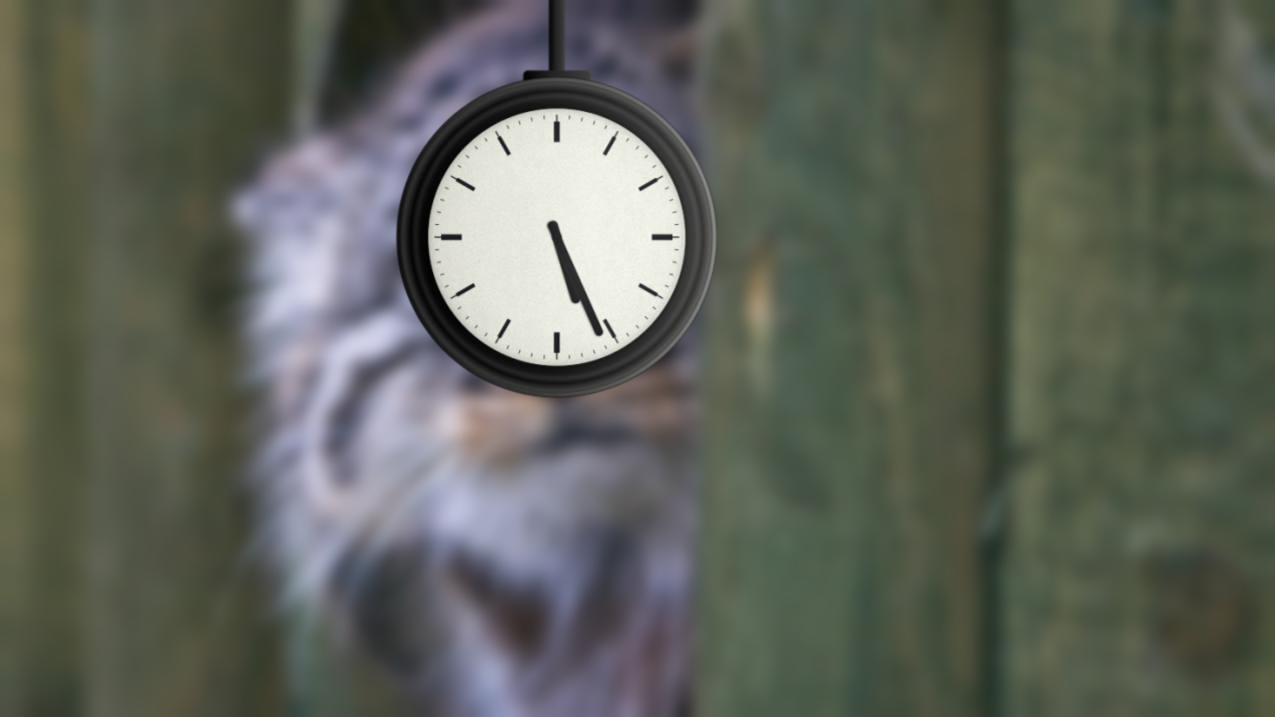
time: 5:26
